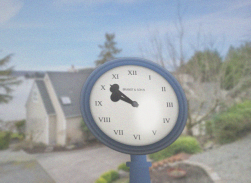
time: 9:52
